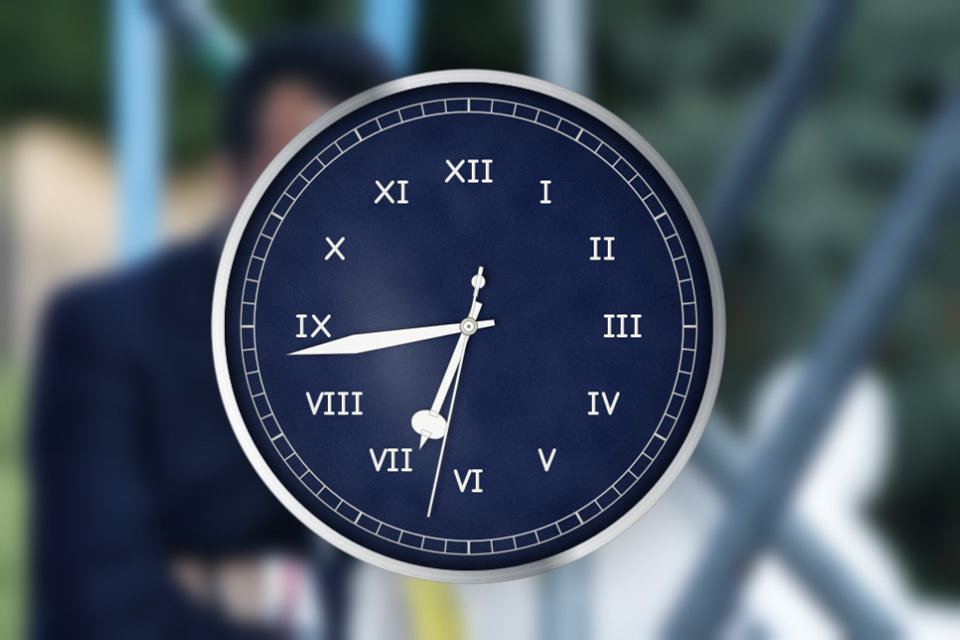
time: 6:43:32
